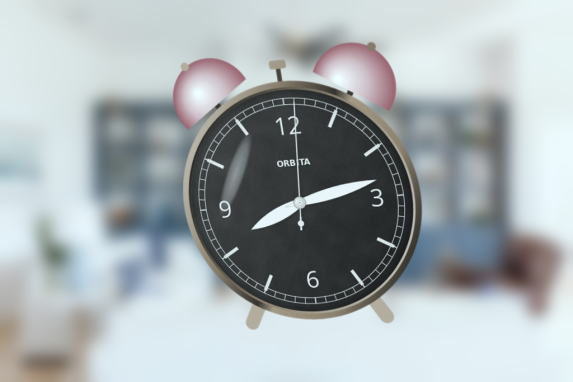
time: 8:13:01
